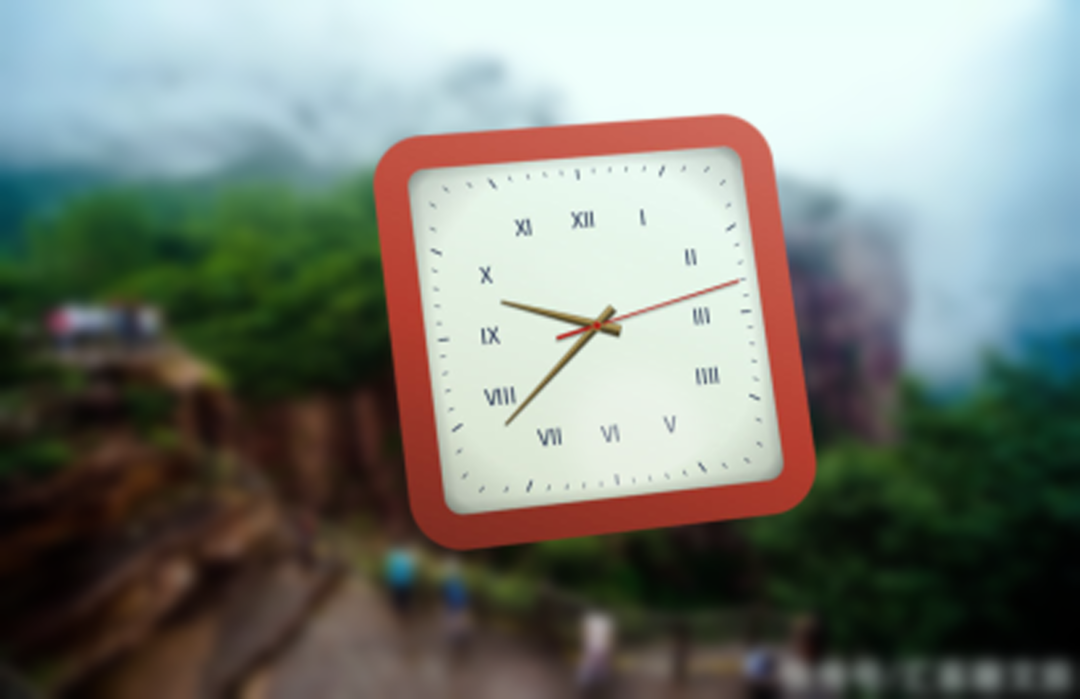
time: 9:38:13
